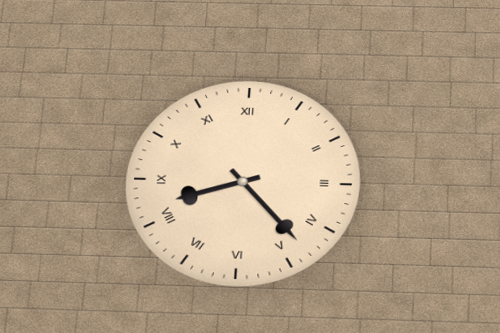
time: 8:23
